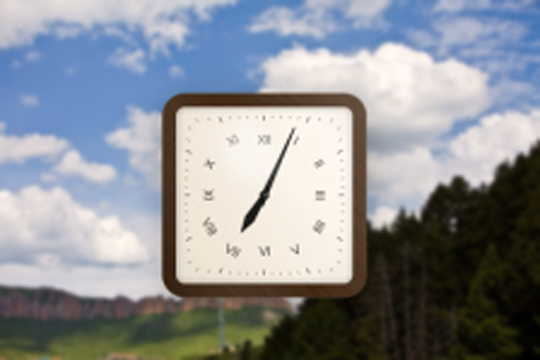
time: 7:04
